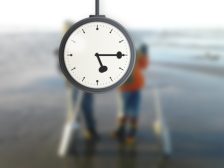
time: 5:15
